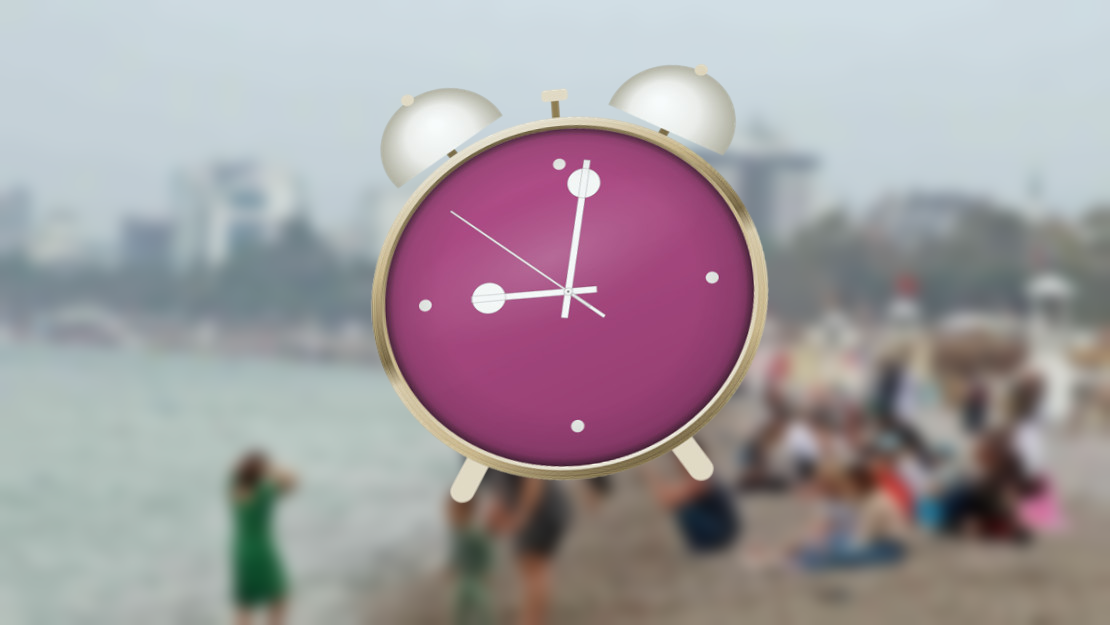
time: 9:01:52
